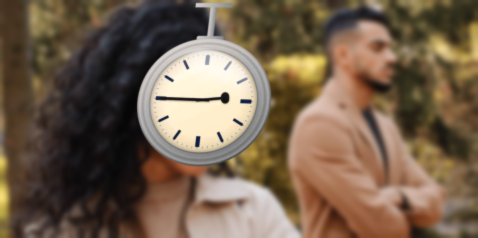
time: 2:45
